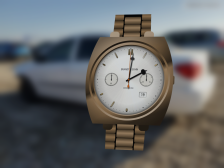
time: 2:01
